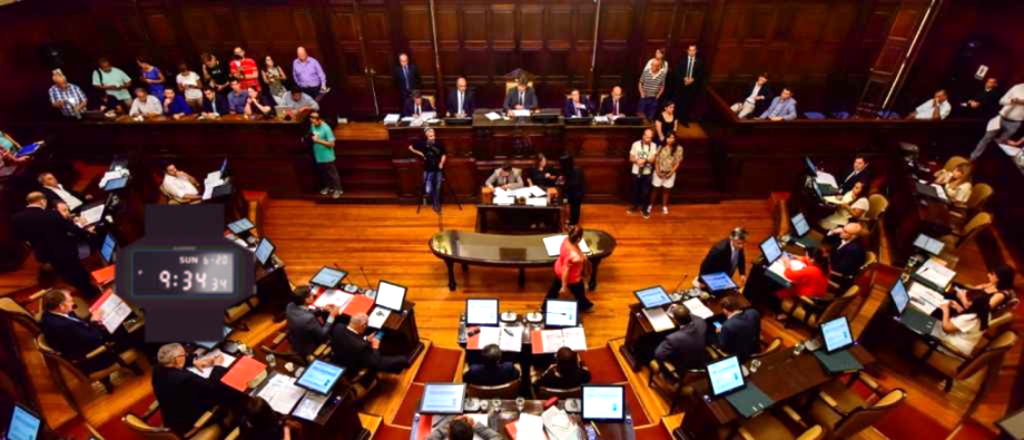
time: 9:34:34
